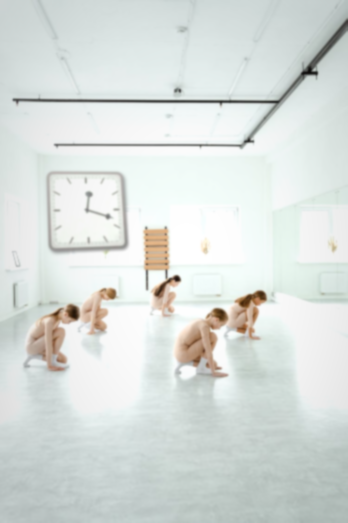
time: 12:18
